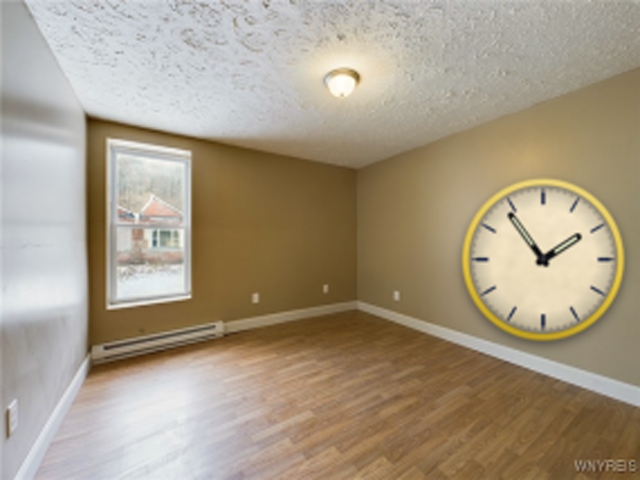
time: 1:54
